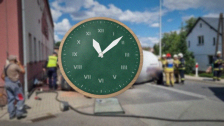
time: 11:08
